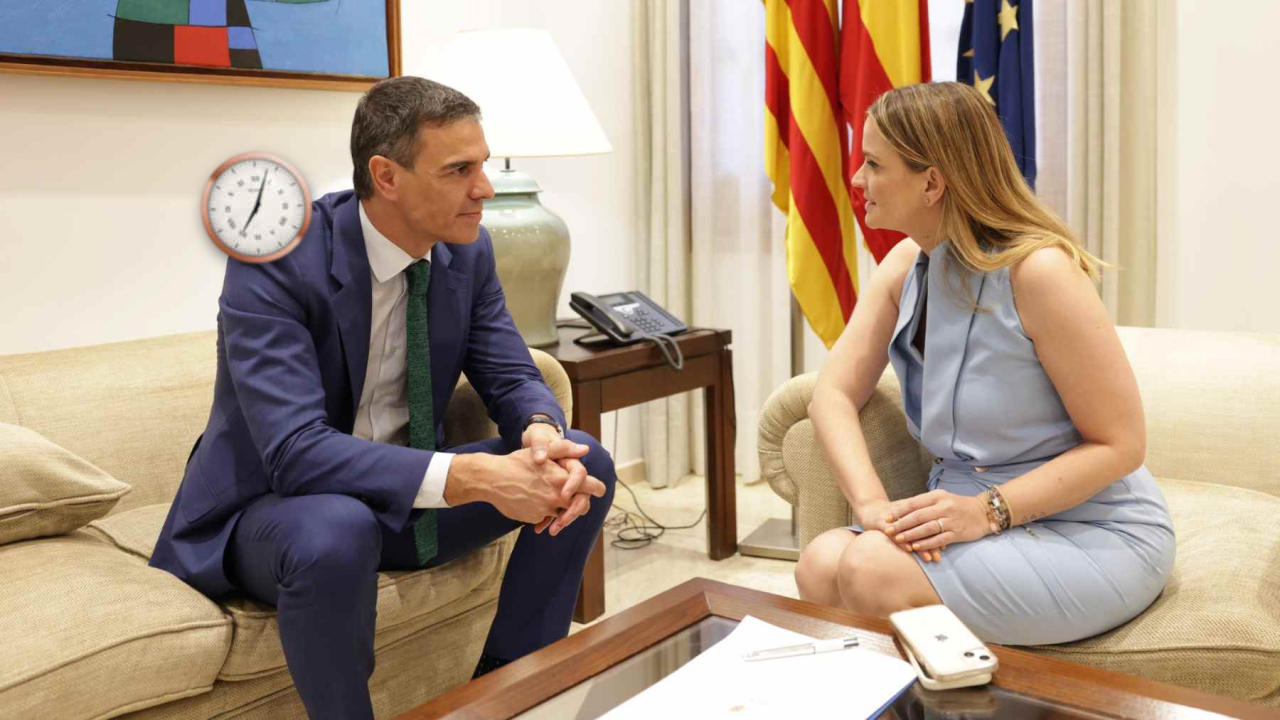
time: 7:03
